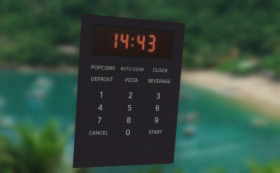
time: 14:43
